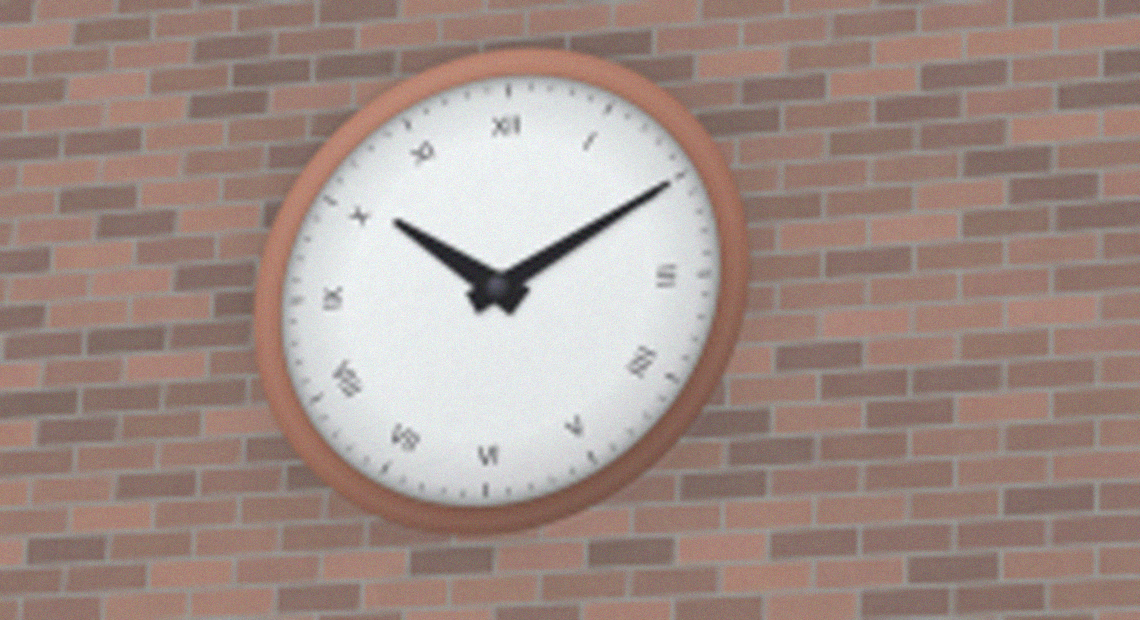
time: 10:10
